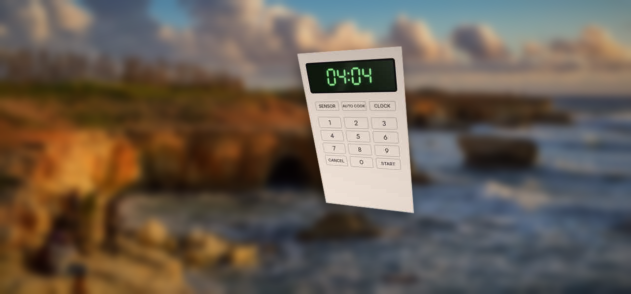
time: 4:04
